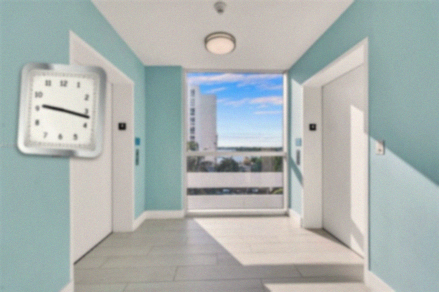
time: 9:17
